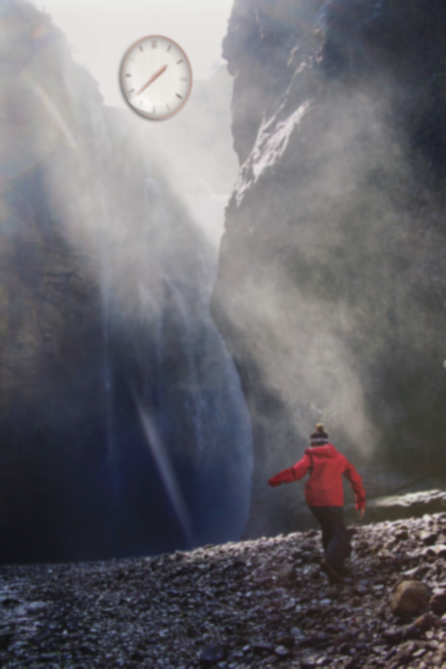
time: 1:38
